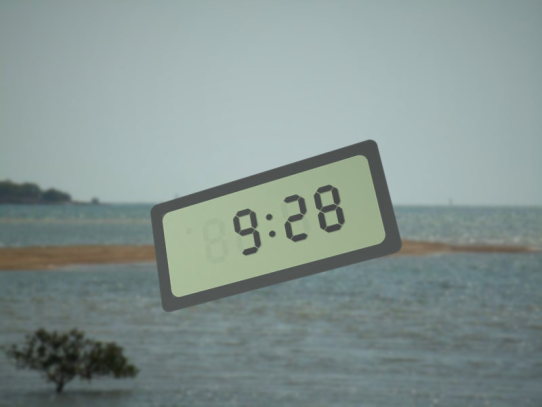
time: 9:28
